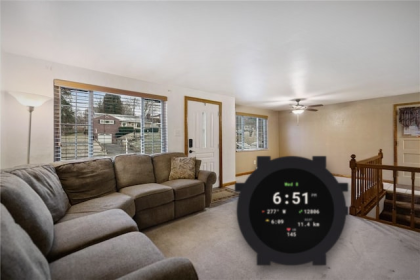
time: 6:51
